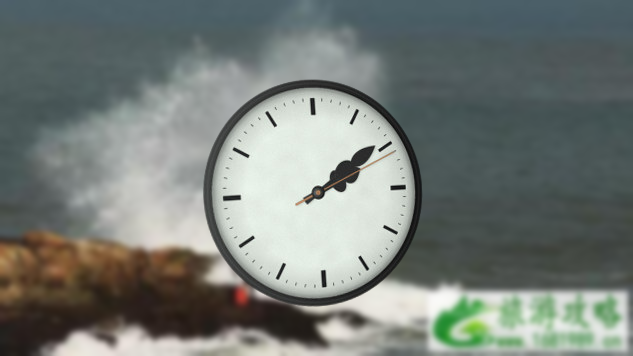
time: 2:09:11
